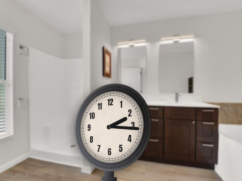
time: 2:16
